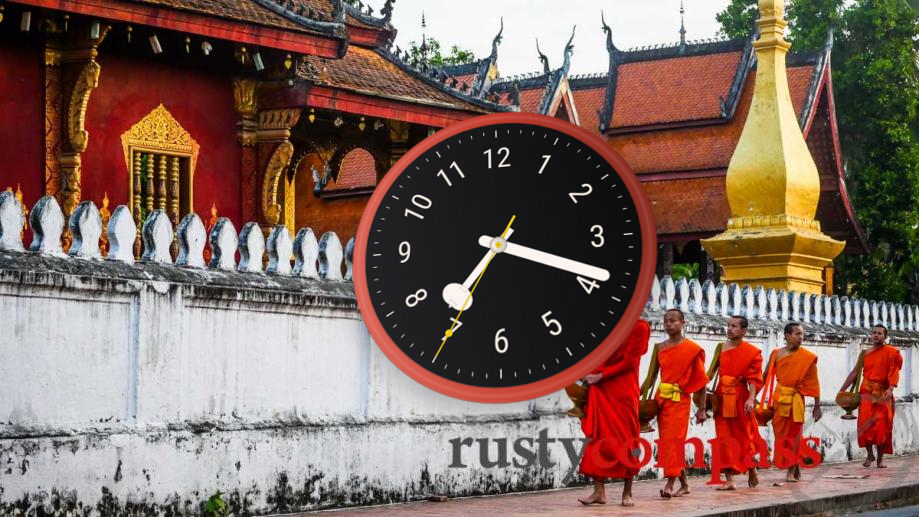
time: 7:18:35
